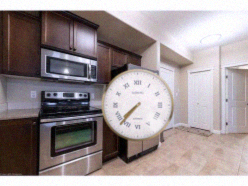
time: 7:37
